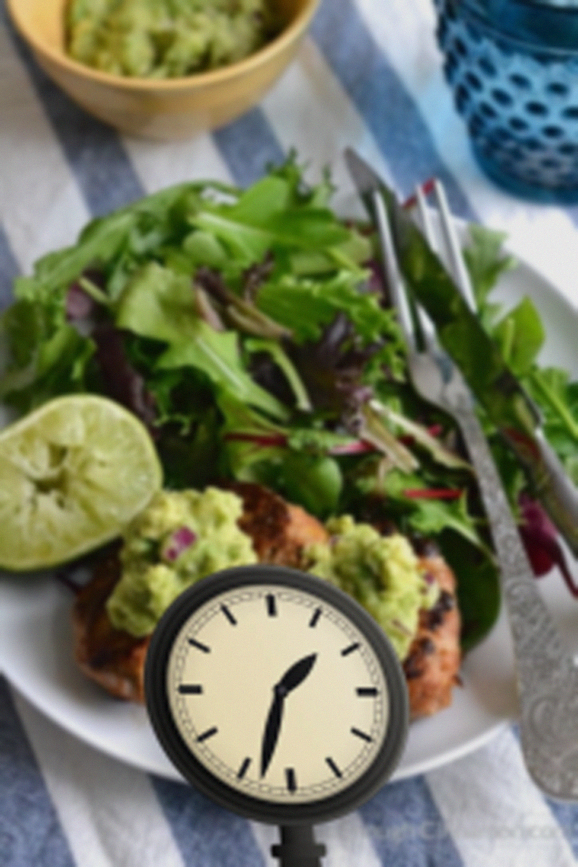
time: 1:33
